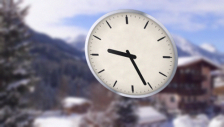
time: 9:26
